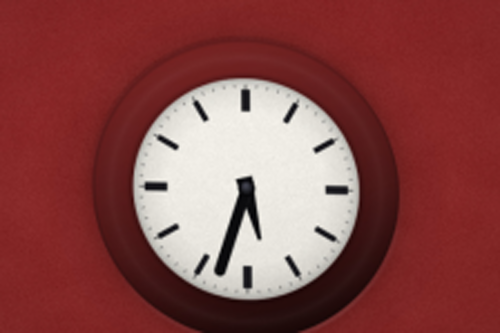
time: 5:33
